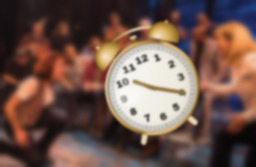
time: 10:20
